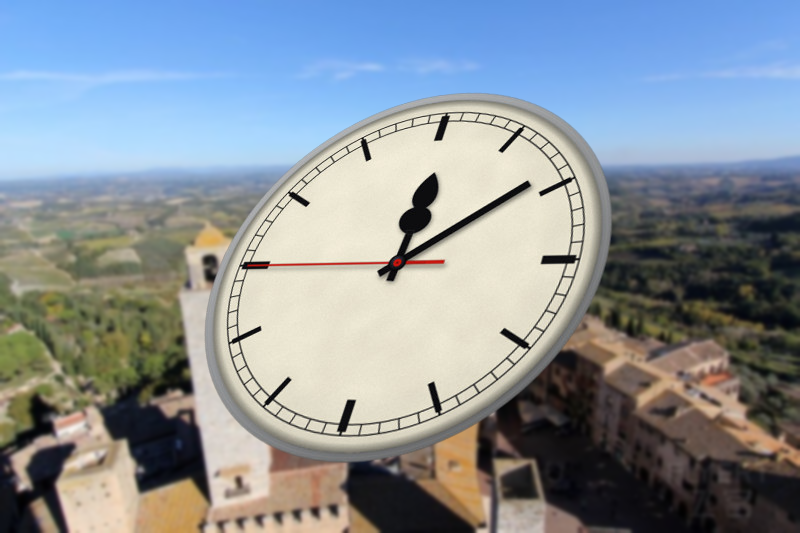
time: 12:08:45
